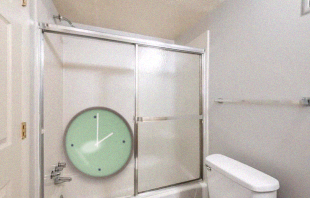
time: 2:01
